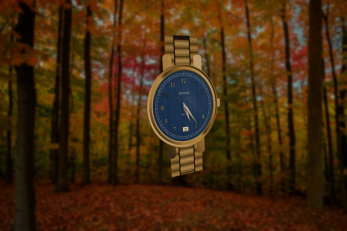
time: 5:24
